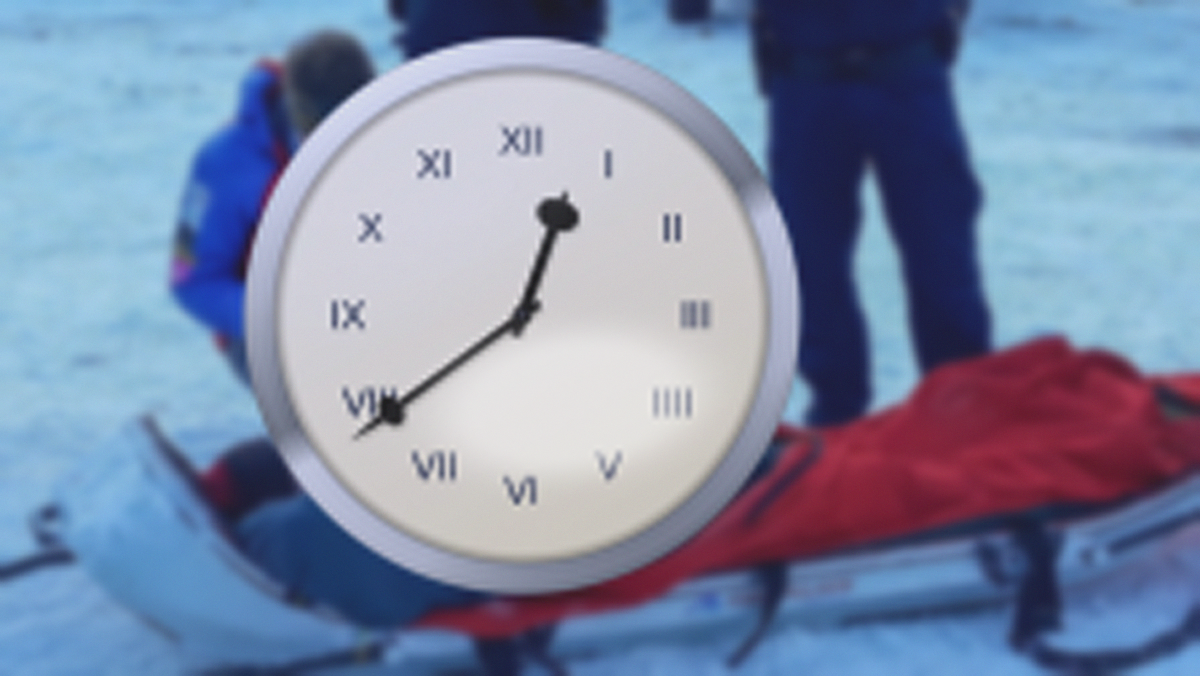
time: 12:39
